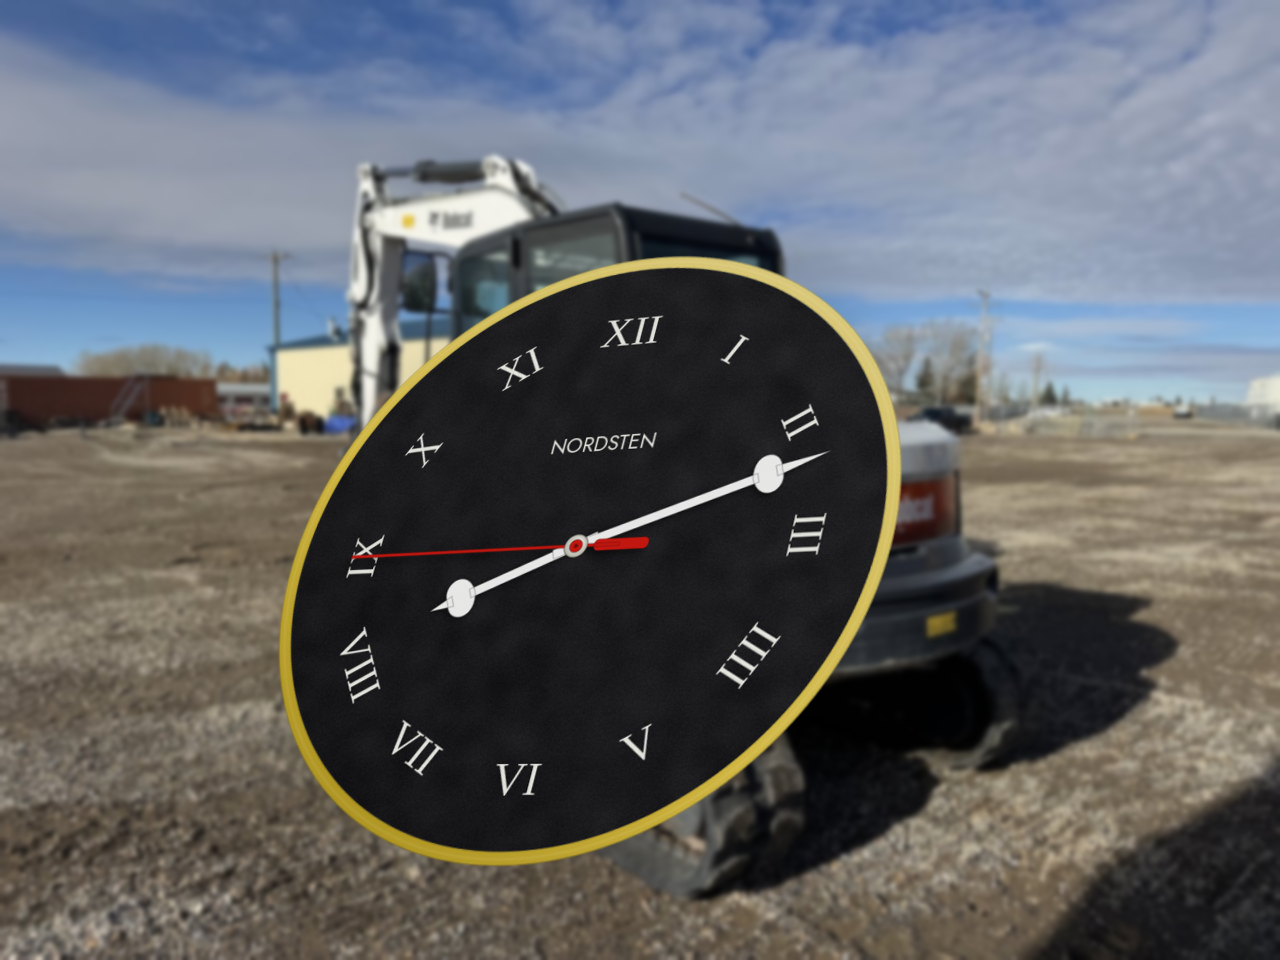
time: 8:11:45
